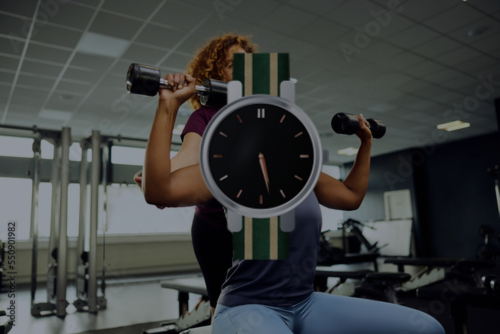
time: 5:28
